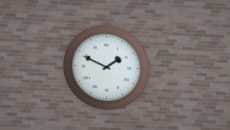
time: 1:49
